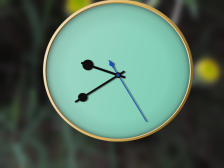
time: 9:39:25
